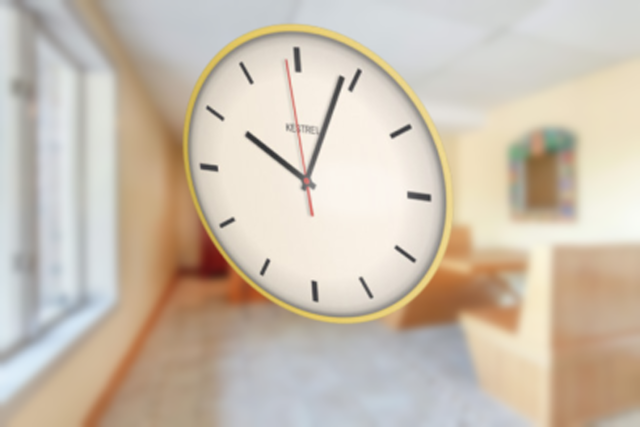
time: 10:03:59
